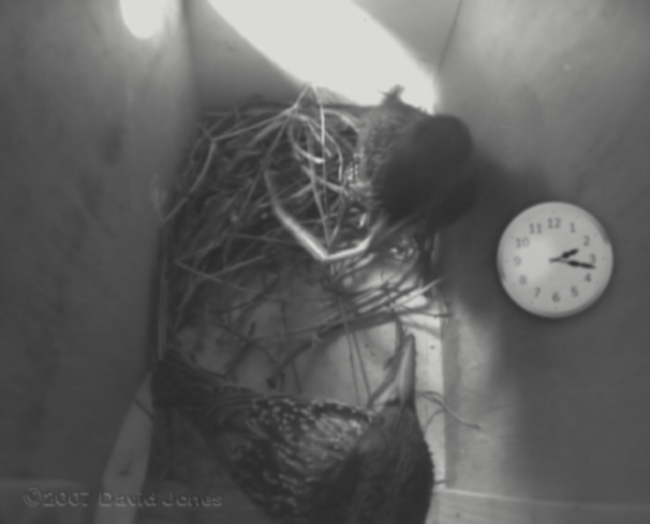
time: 2:17
